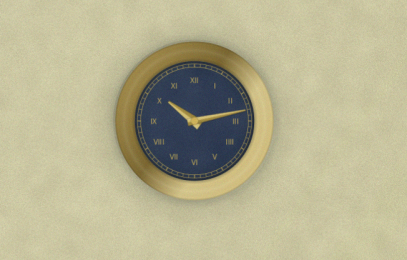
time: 10:13
